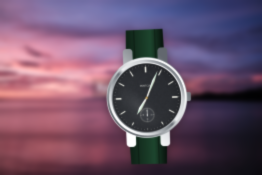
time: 7:04
